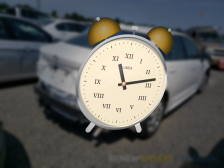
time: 11:13
